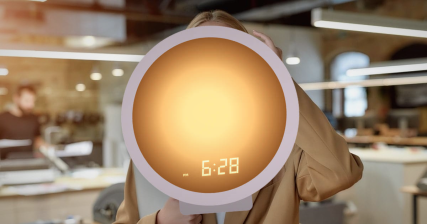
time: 6:28
